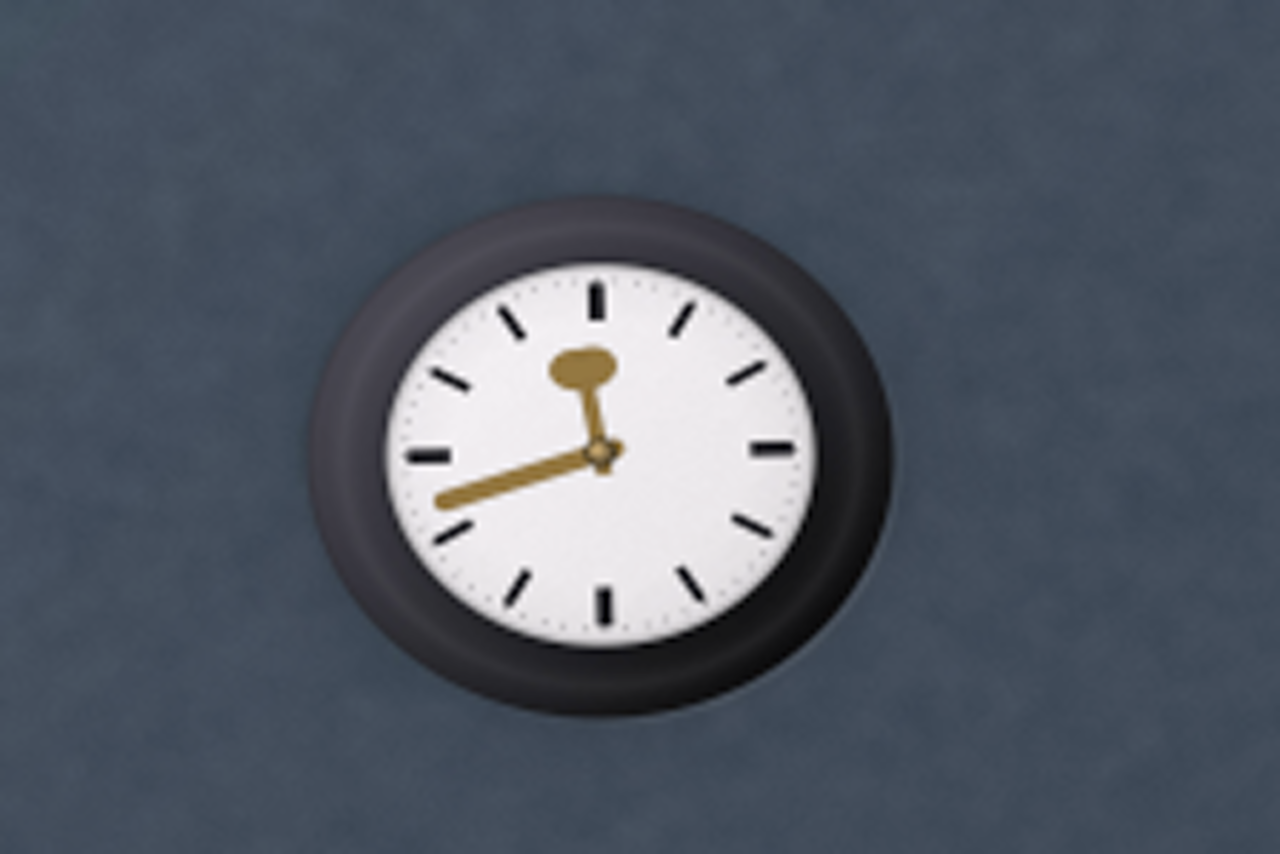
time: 11:42
